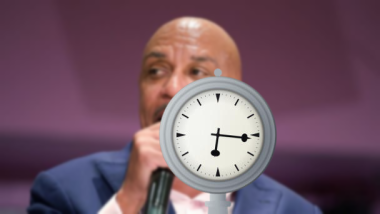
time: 6:16
